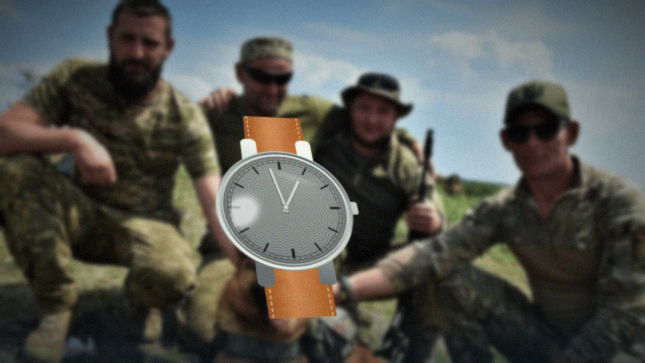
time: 12:58
